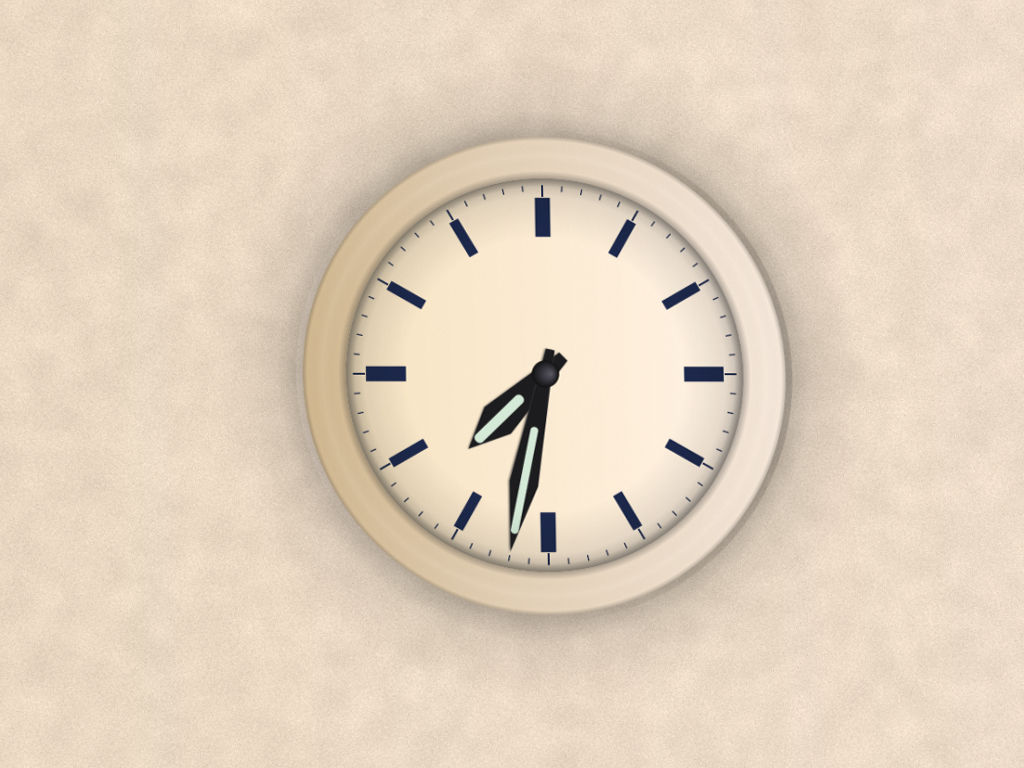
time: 7:32
